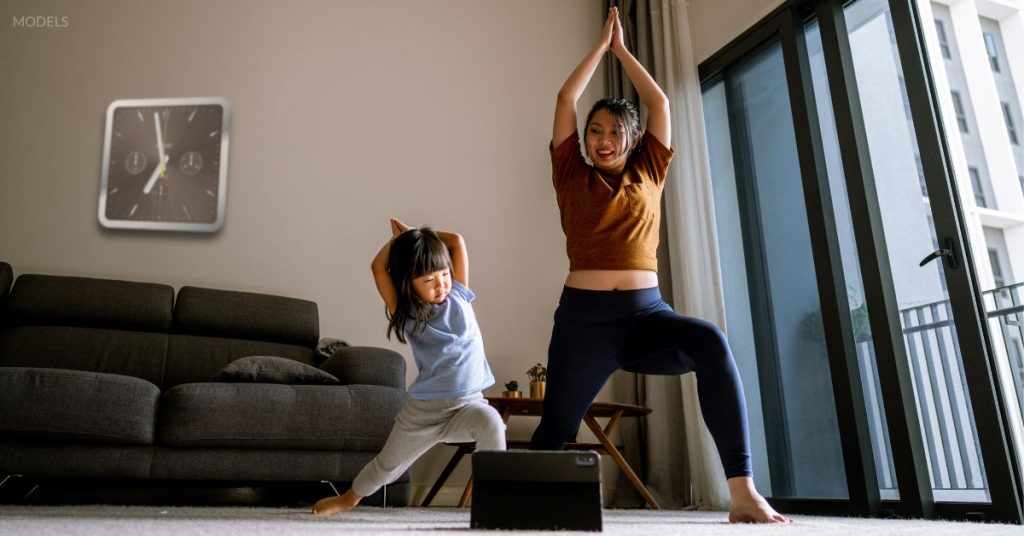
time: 6:58
